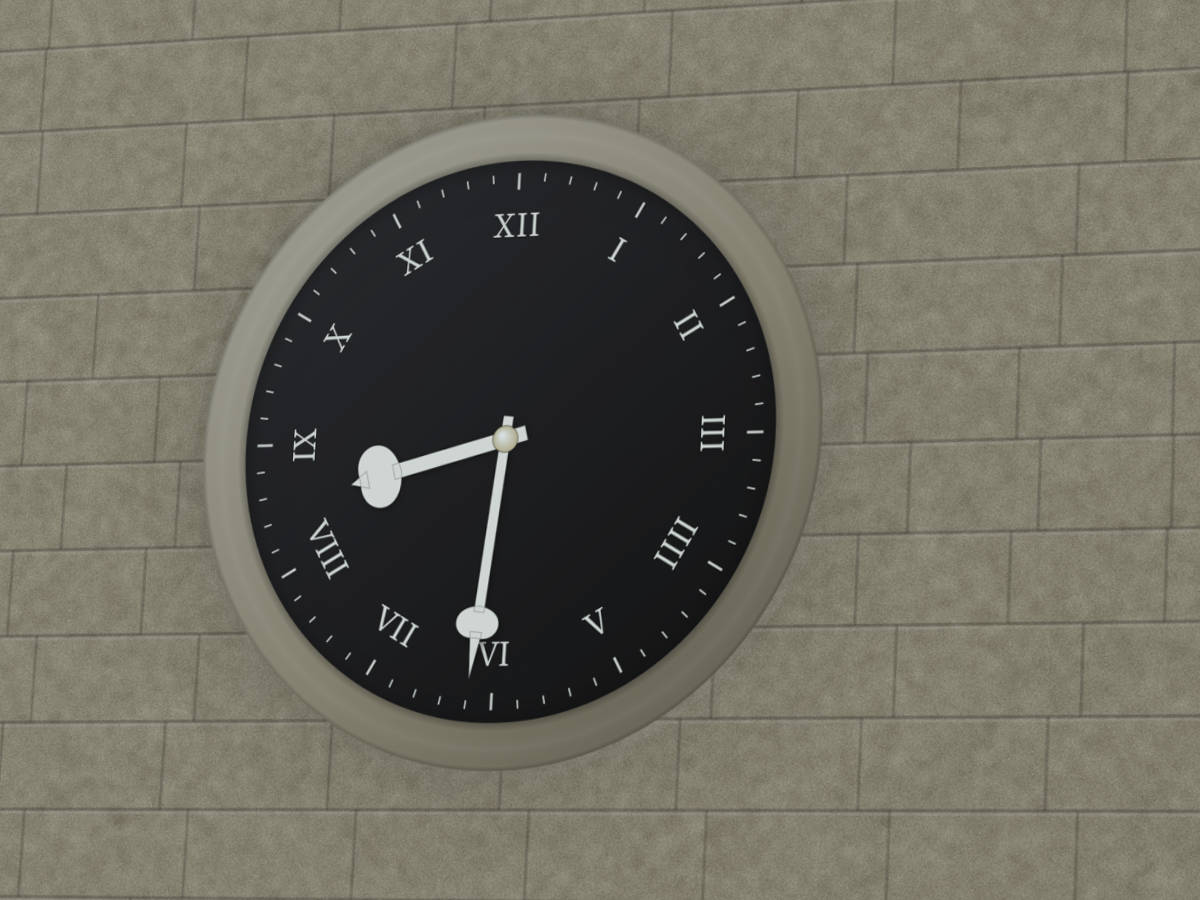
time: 8:31
